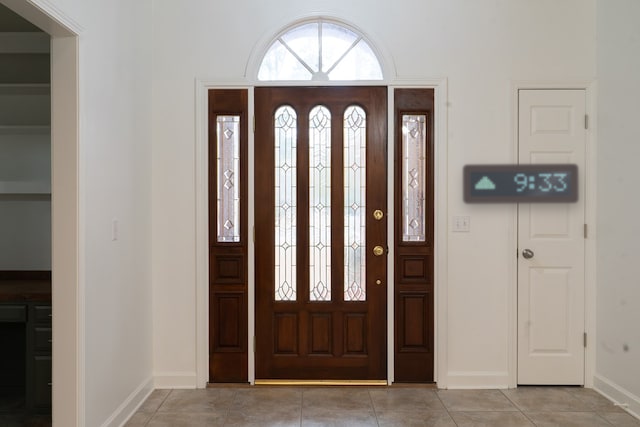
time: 9:33
